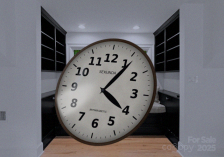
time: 4:06
